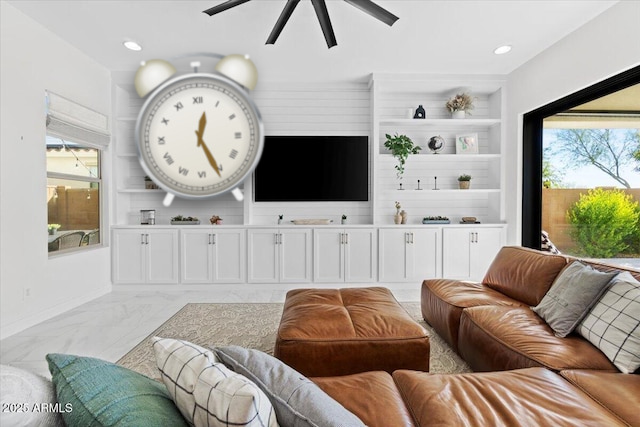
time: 12:26
